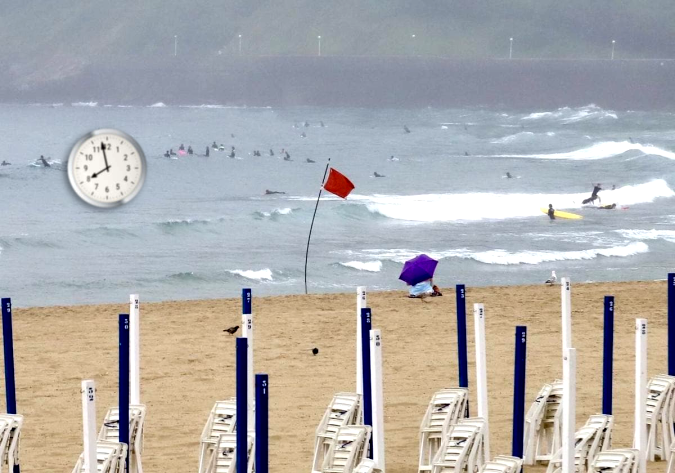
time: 7:58
